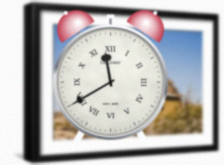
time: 11:40
